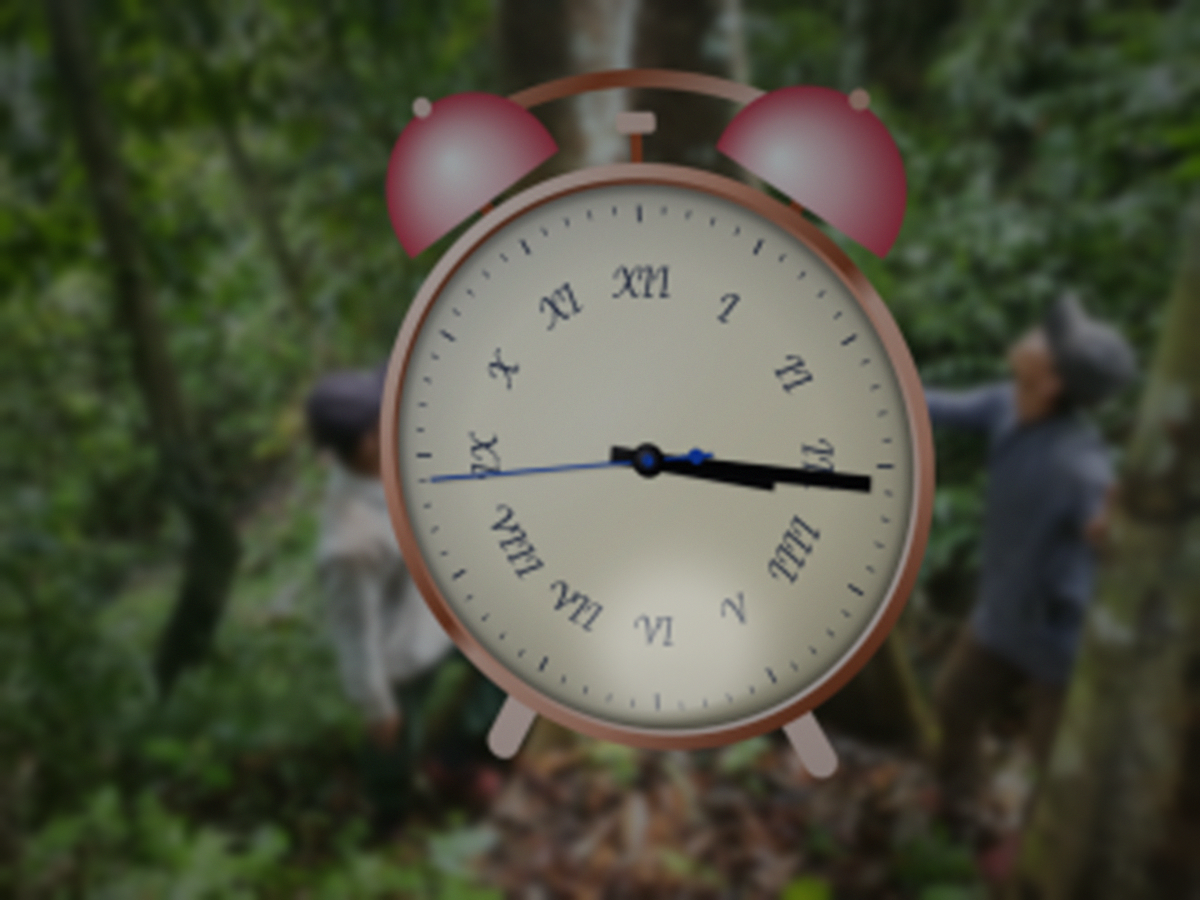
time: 3:15:44
